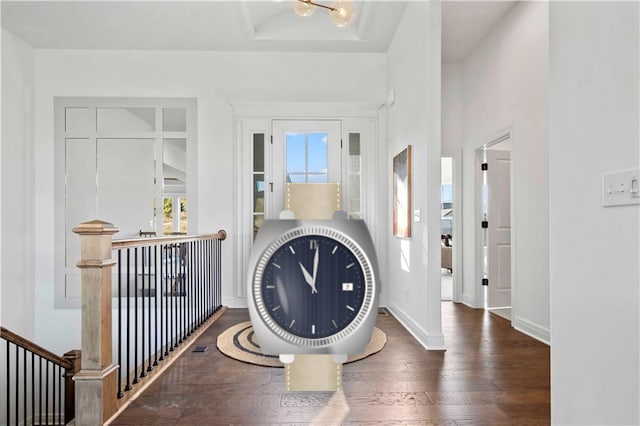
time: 11:01
